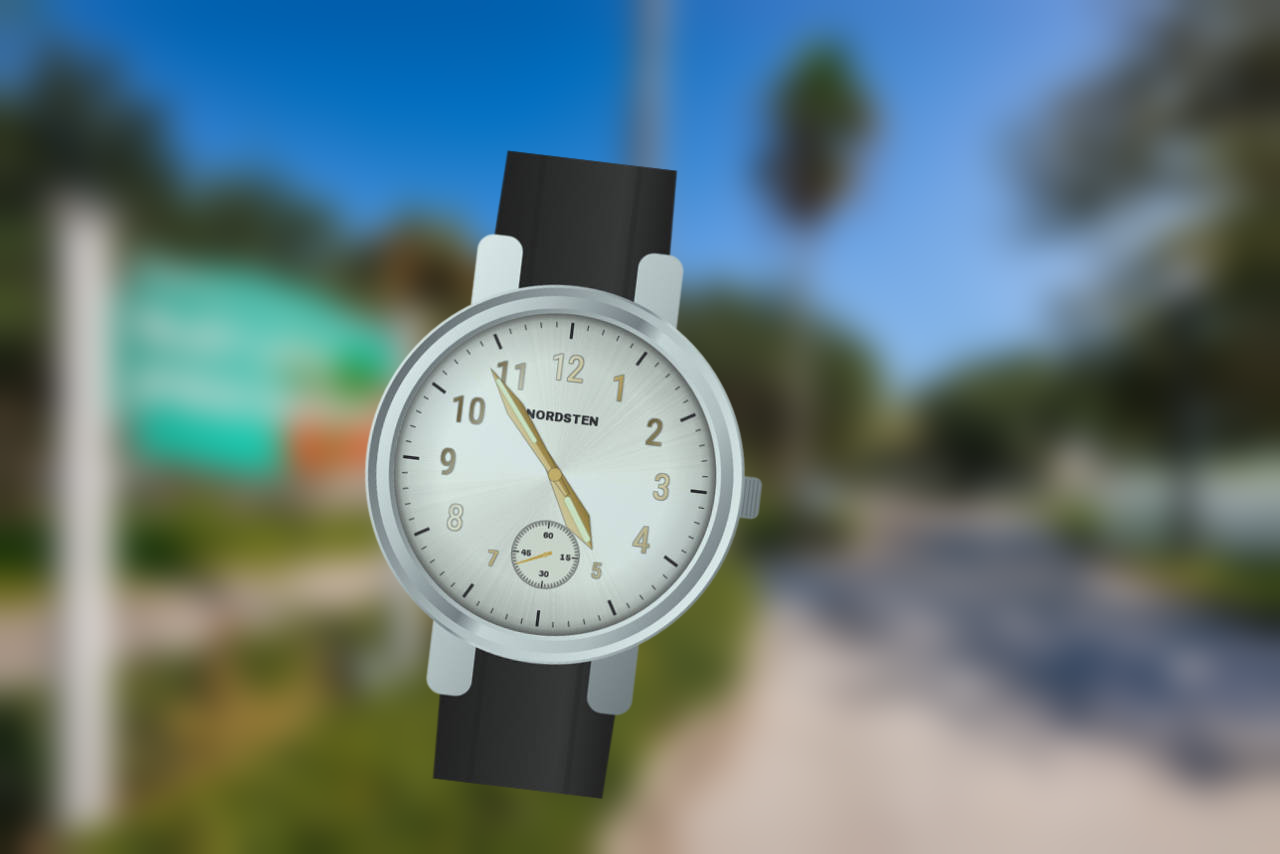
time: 4:53:41
